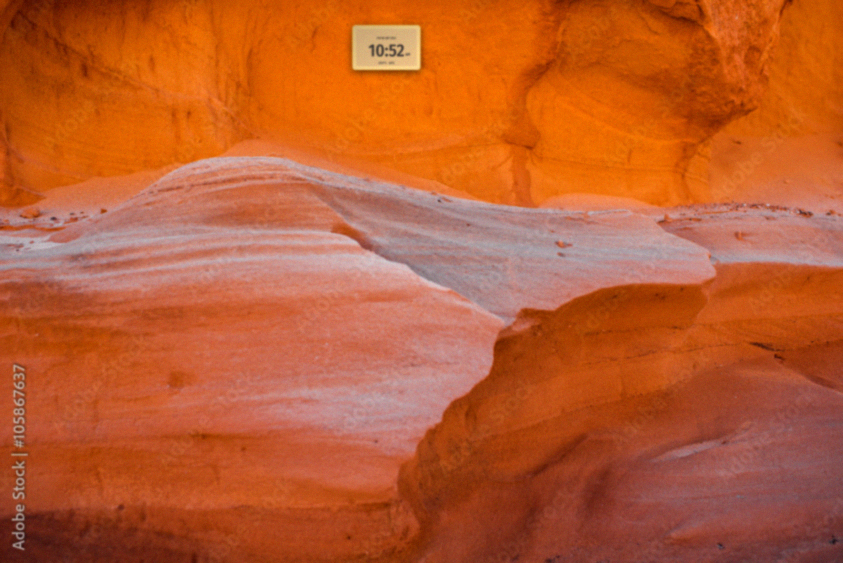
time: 10:52
